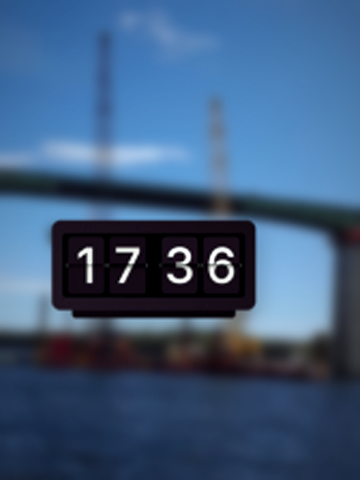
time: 17:36
